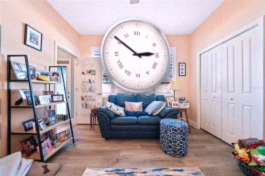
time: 2:51
